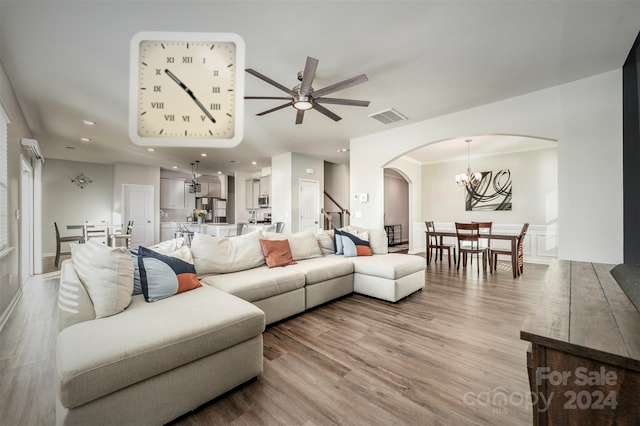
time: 10:23
